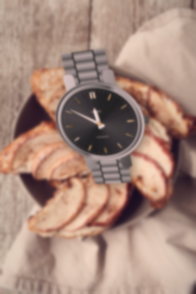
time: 11:51
